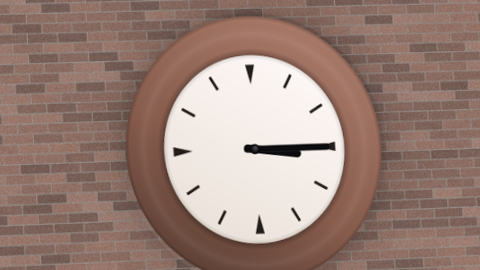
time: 3:15
